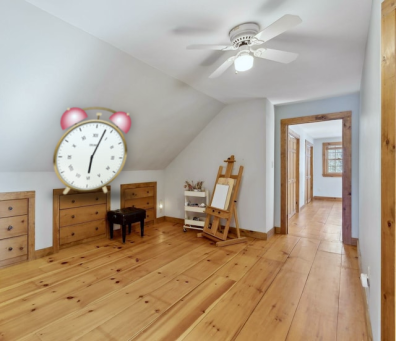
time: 6:03
